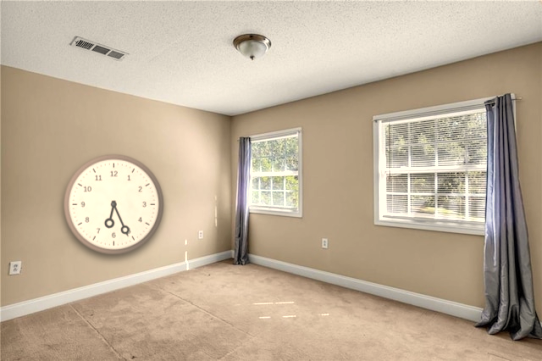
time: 6:26
